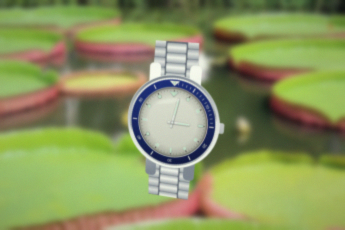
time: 3:02
